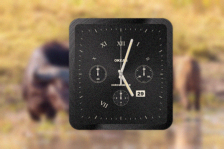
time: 5:03
